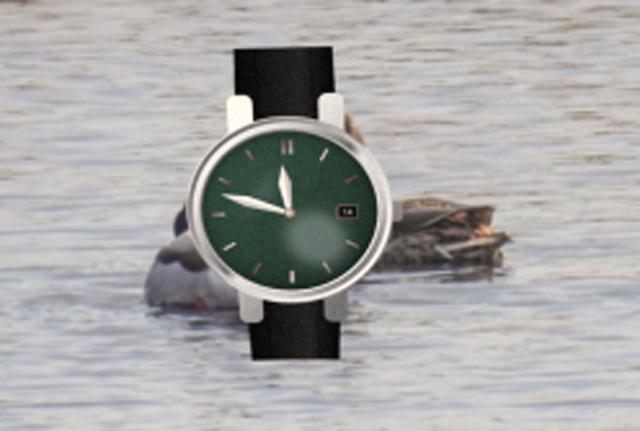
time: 11:48
